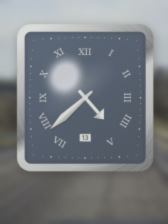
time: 4:38
